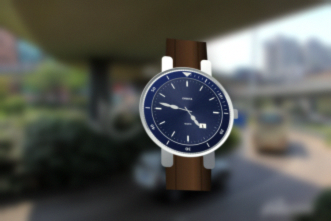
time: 4:47
